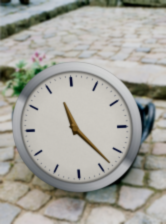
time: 11:23
